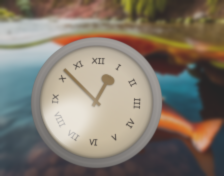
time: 12:52
